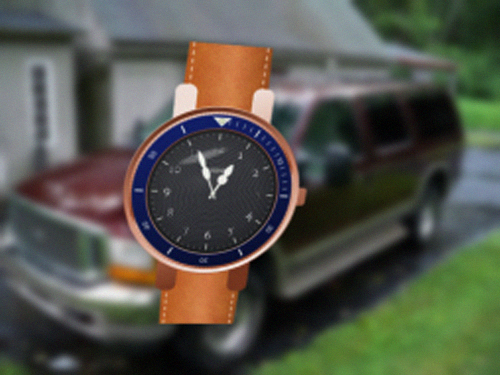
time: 12:56
